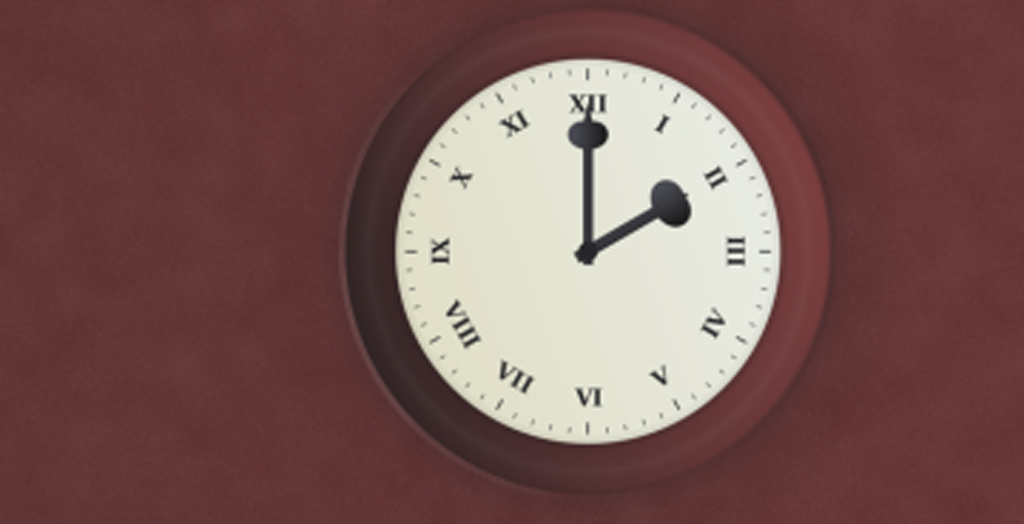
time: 2:00
